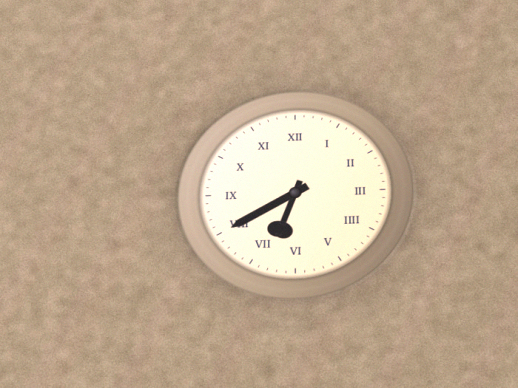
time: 6:40
